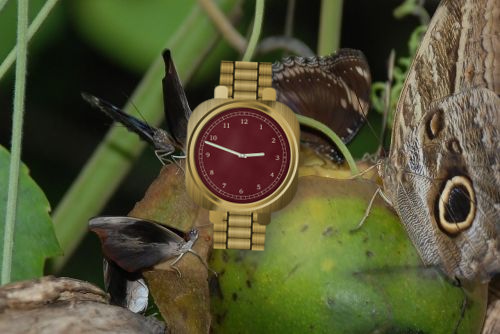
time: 2:48
